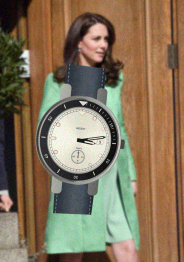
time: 3:13
